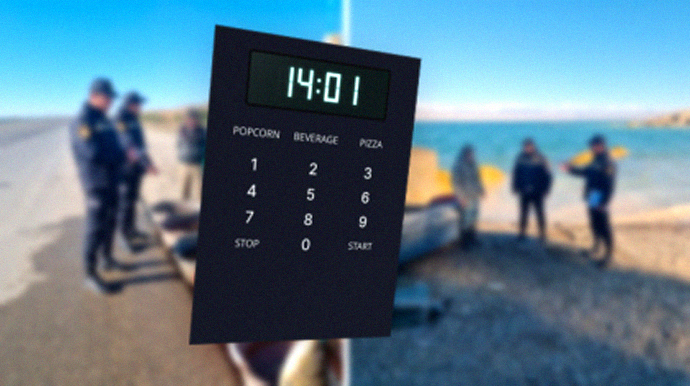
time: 14:01
